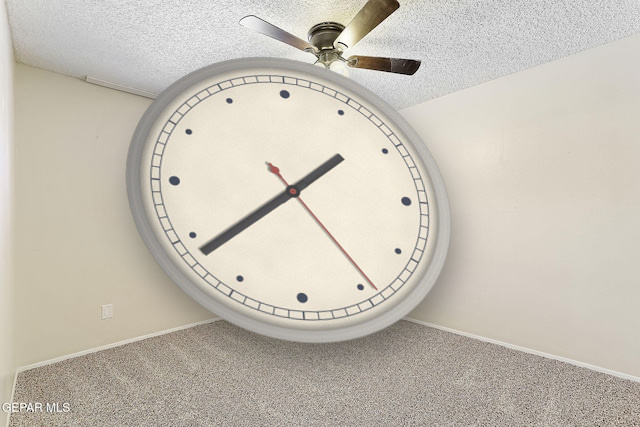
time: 1:38:24
